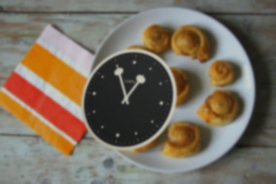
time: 12:55
